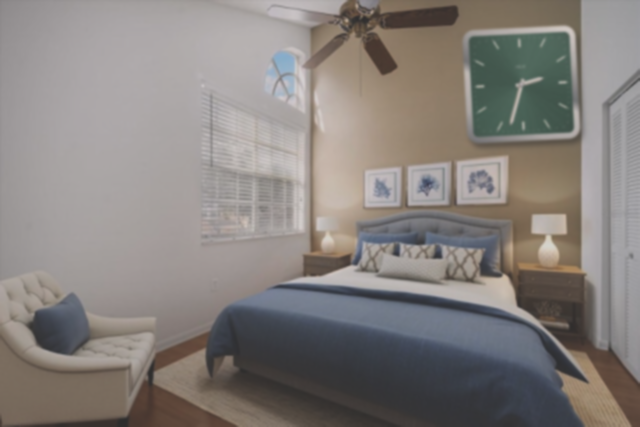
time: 2:33
